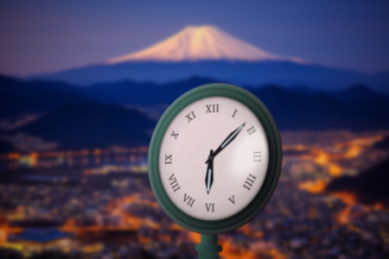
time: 6:08
